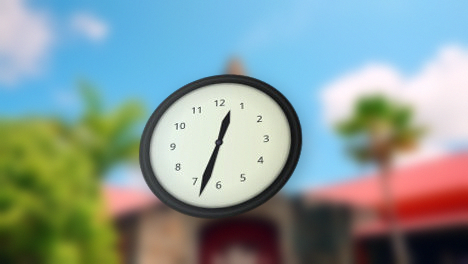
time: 12:33
